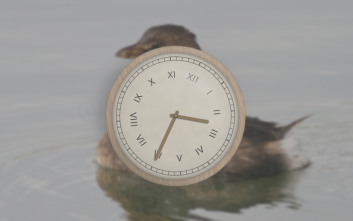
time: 2:30
